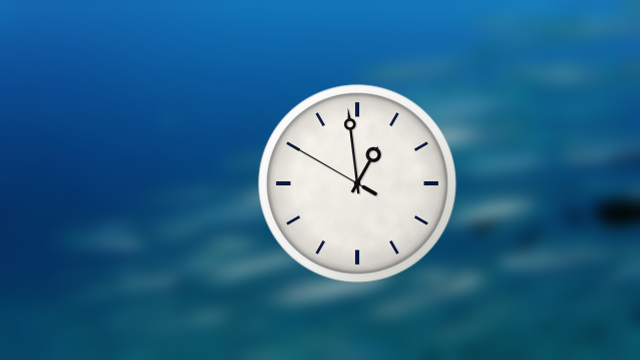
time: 12:58:50
